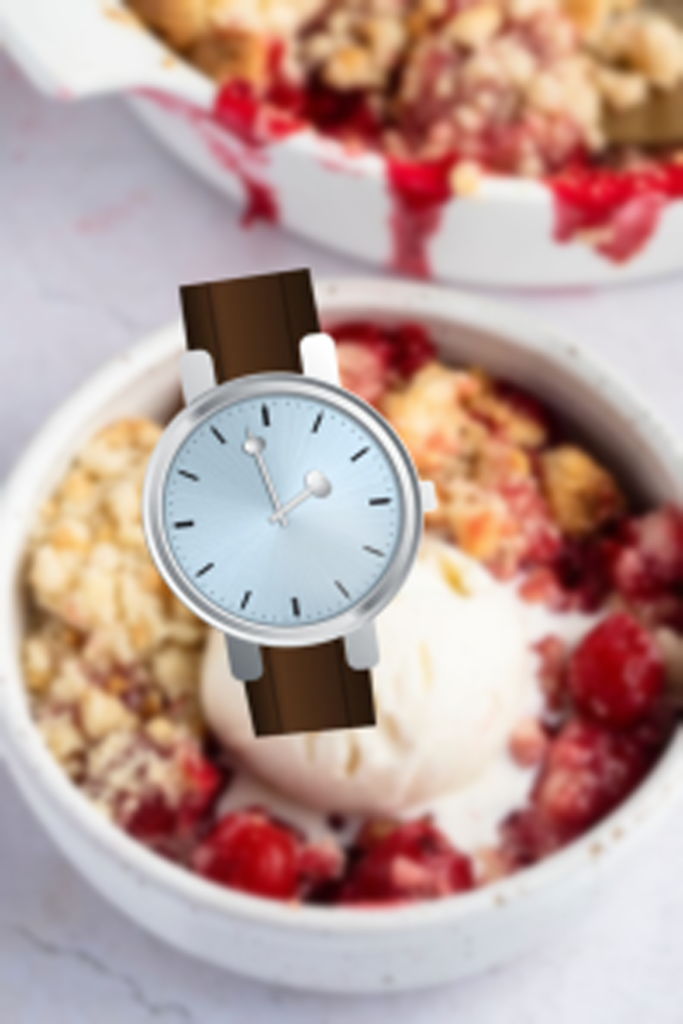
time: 1:58
